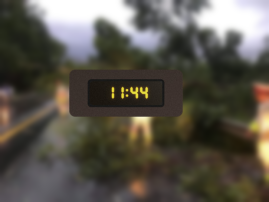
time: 11:44
